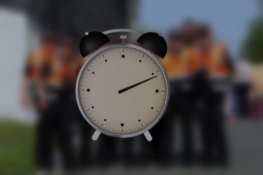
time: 2:11
